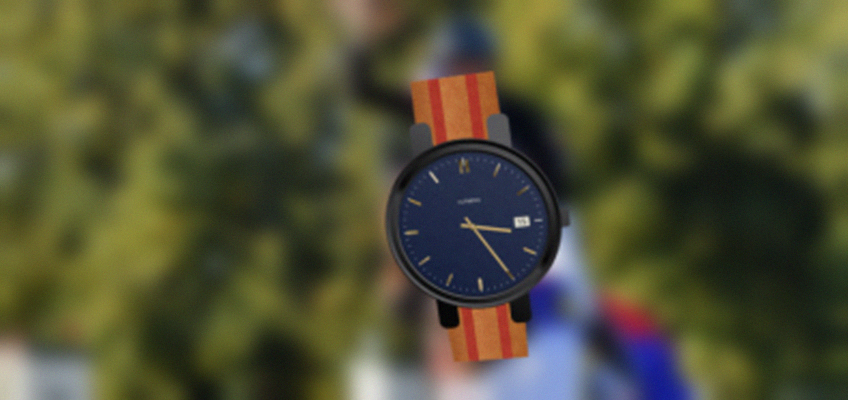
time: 3:25
